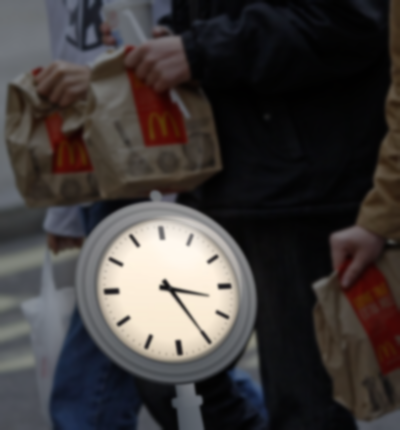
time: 3:25
